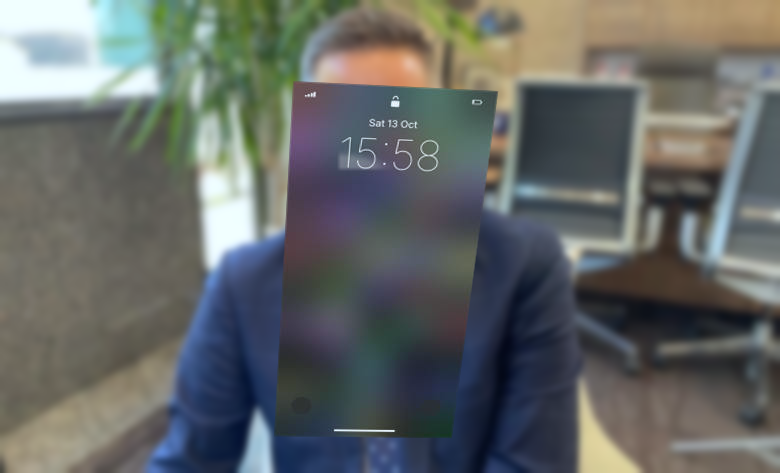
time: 15:58
